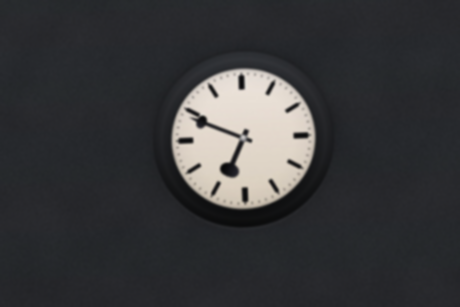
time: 6:49
